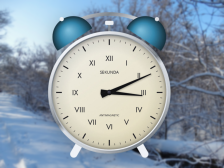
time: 3:11
